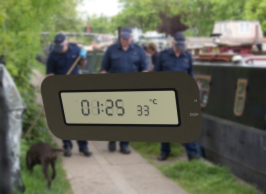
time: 1:25
